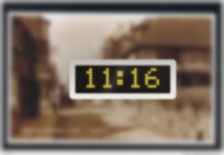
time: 11:16
